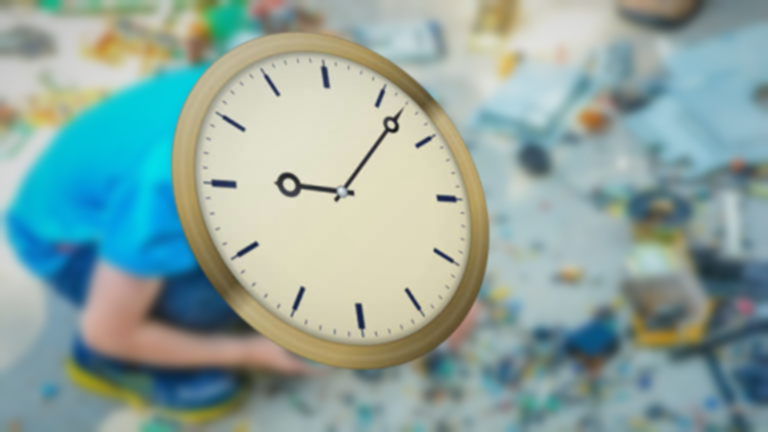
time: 9:07
